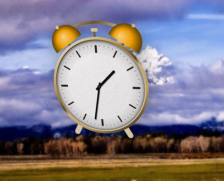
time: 1:32
